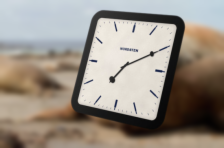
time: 7:10
